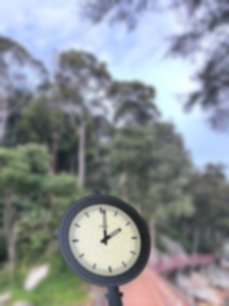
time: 2:01
